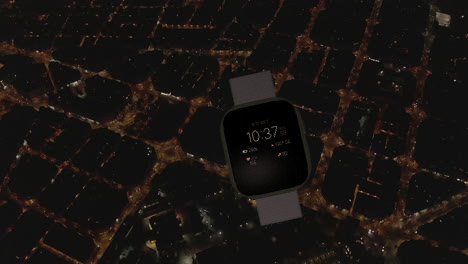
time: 10:37
